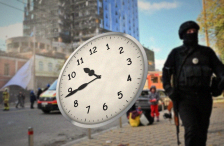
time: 10:44
